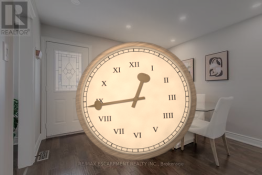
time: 12:44
